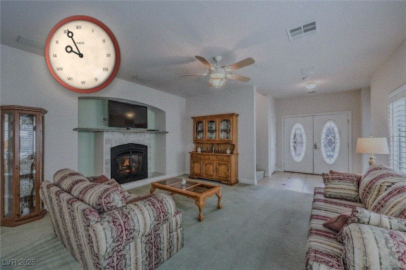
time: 9:56
